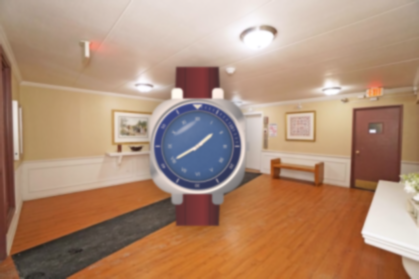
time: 1:40
